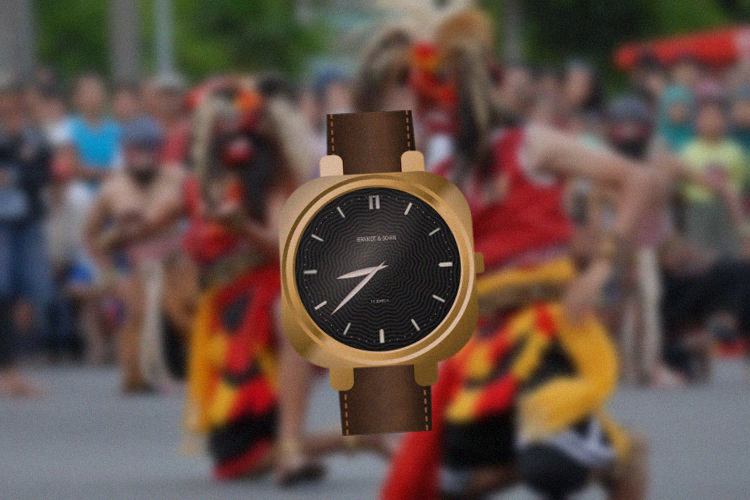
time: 8:38
